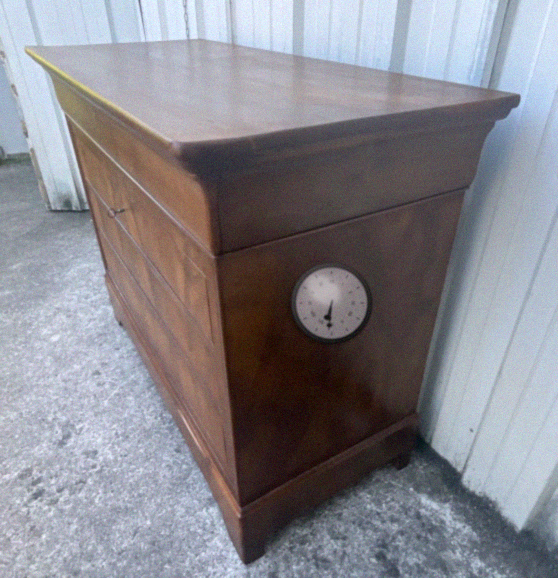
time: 6:31
